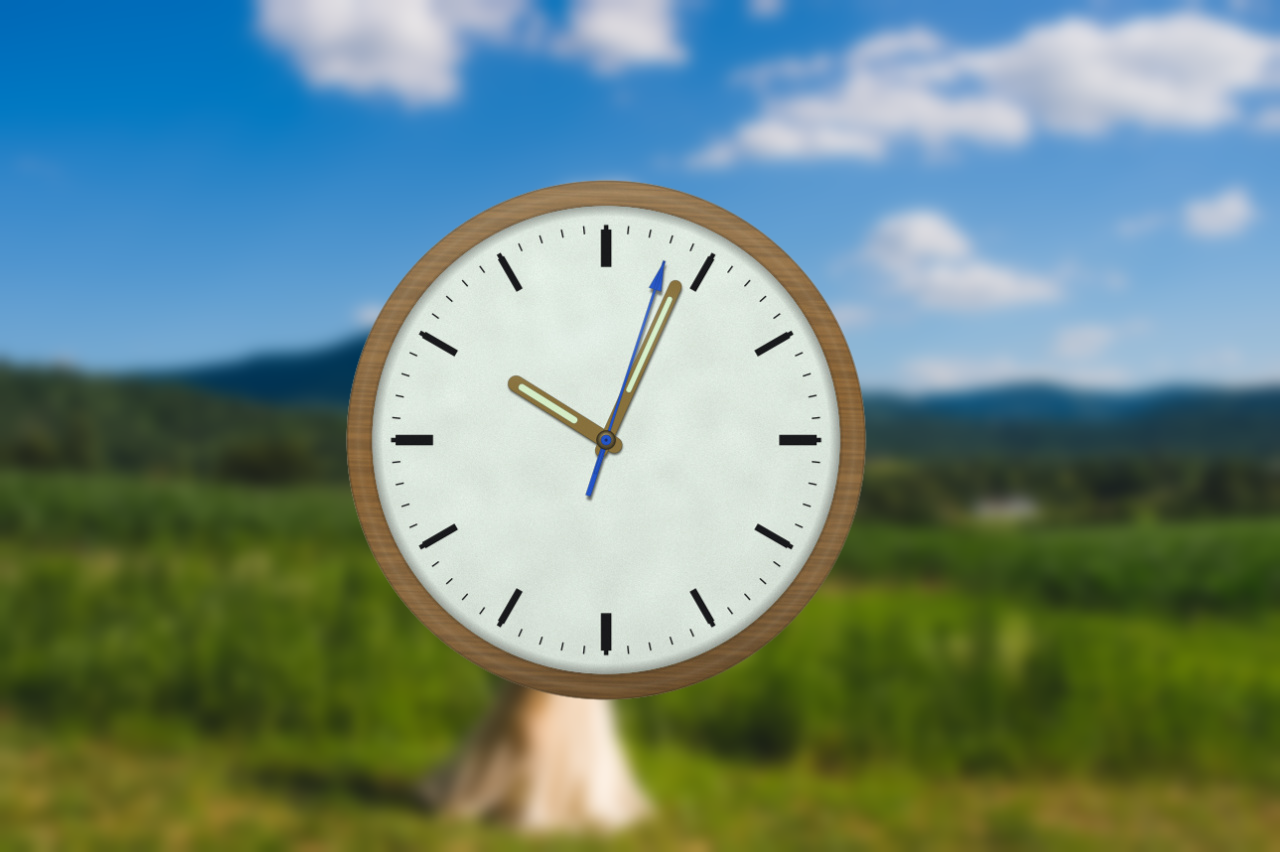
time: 10:04:03
